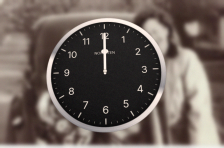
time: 12:00
